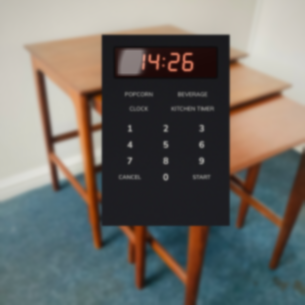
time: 14:26
